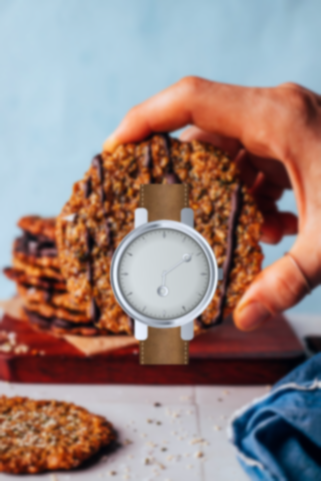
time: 6:09
